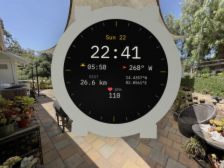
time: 22:41
